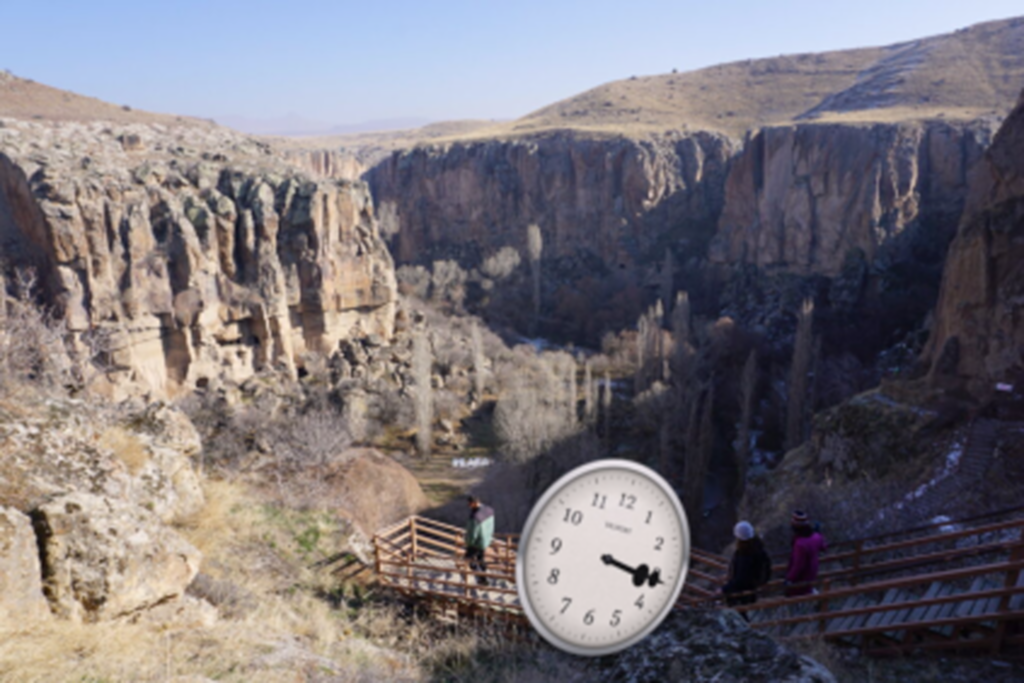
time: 3:16
